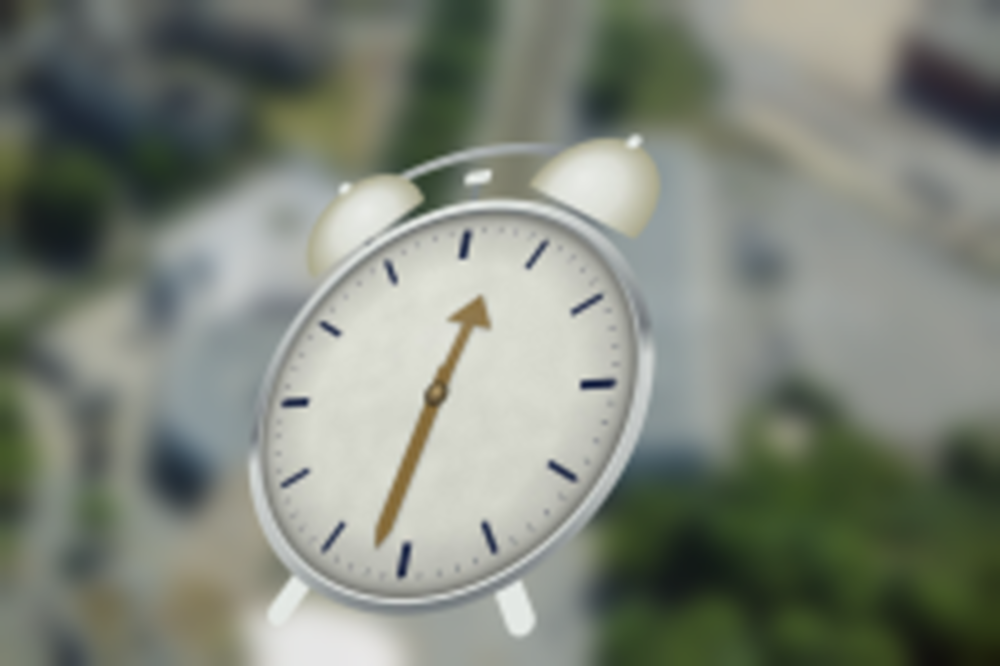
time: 12:32
